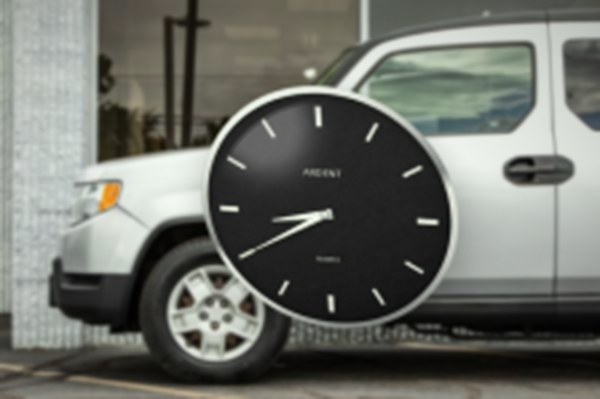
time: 8:40
